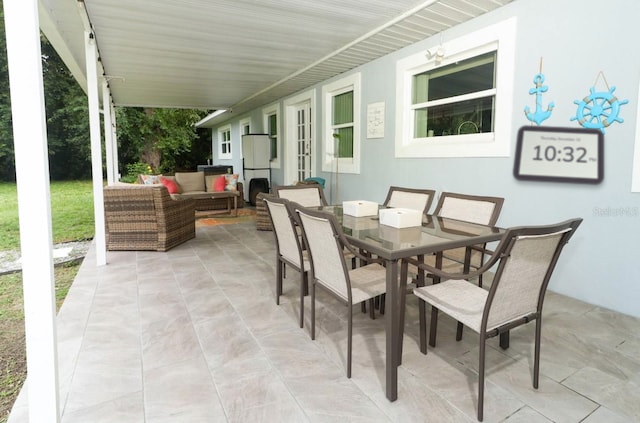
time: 10:32
